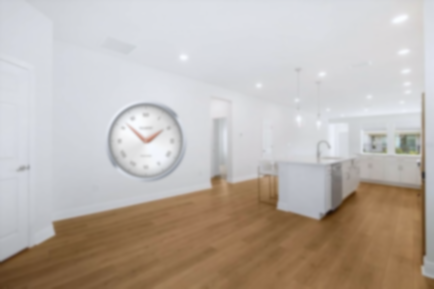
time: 1:52
